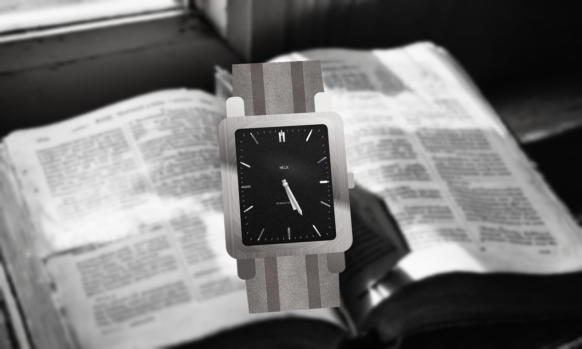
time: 5:26
